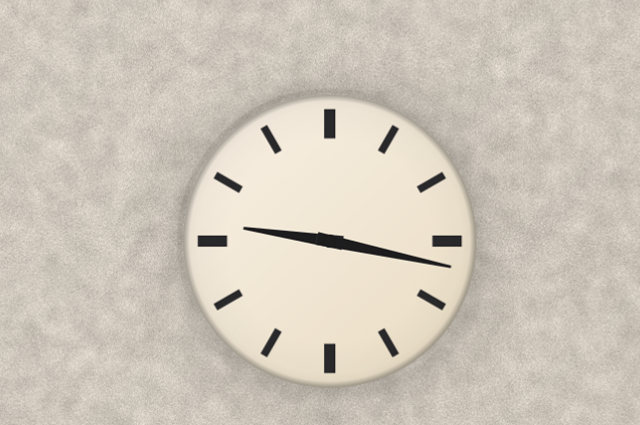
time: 9:17
